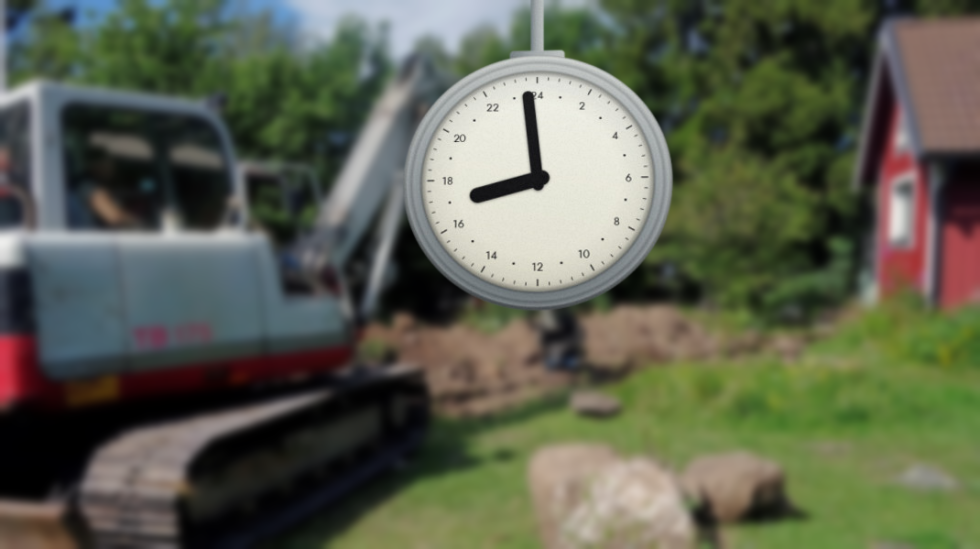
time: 16:59
